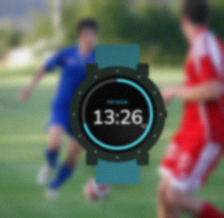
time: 13:26
